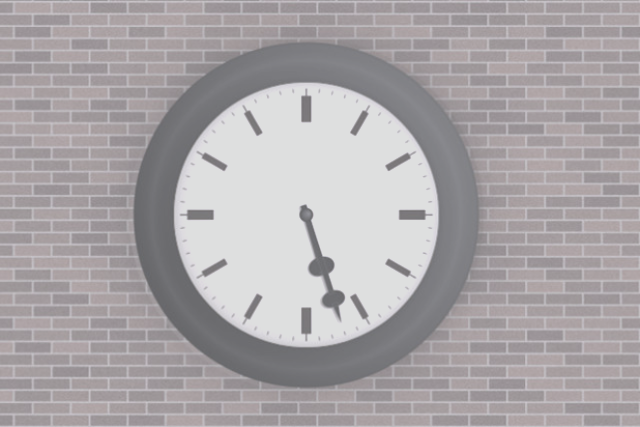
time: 5:27
